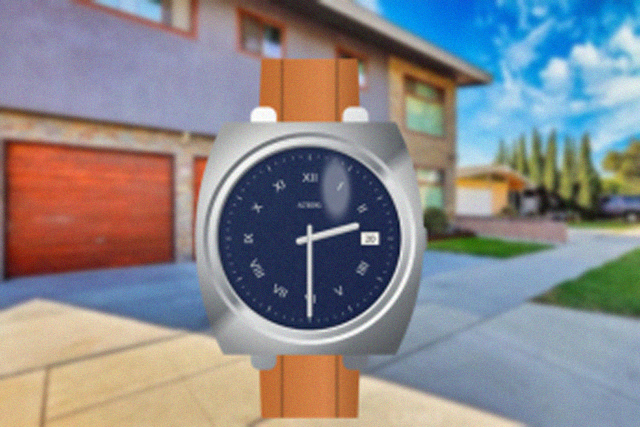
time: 2:30
